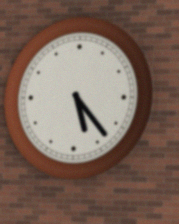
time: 5:23
